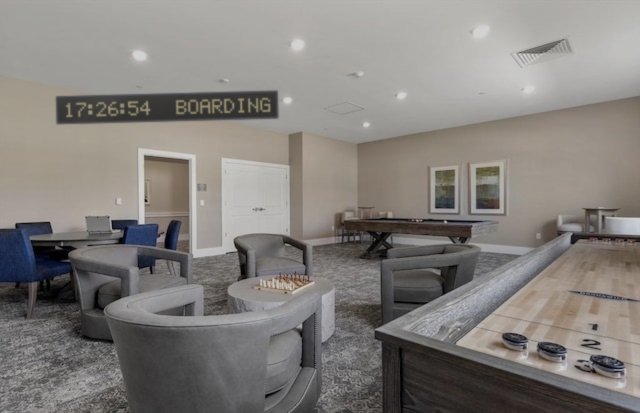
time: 17:26:54
